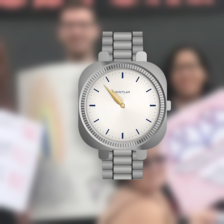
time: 10:53
